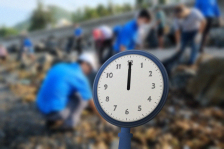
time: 12:00
